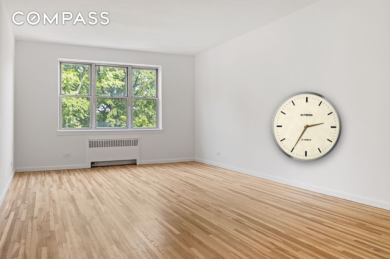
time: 2:35
